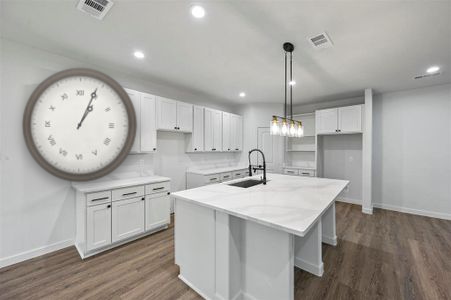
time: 1:04
